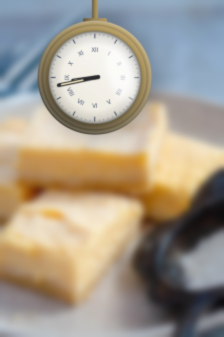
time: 8:43
